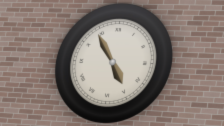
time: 4:54
